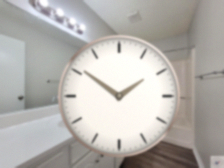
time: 1:51
